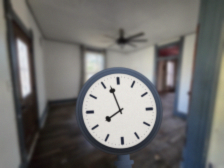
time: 7:57
